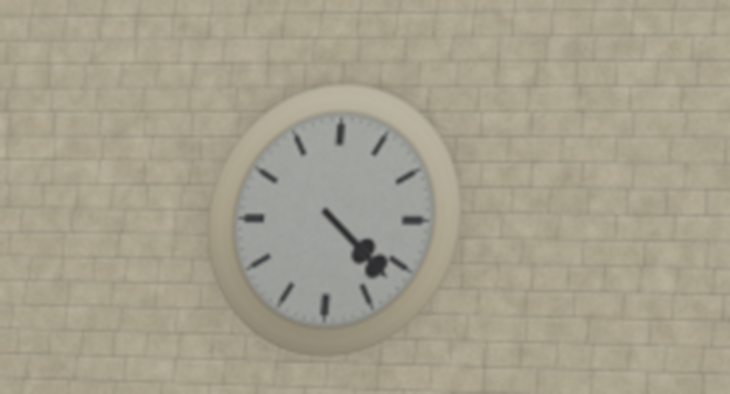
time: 4:22
